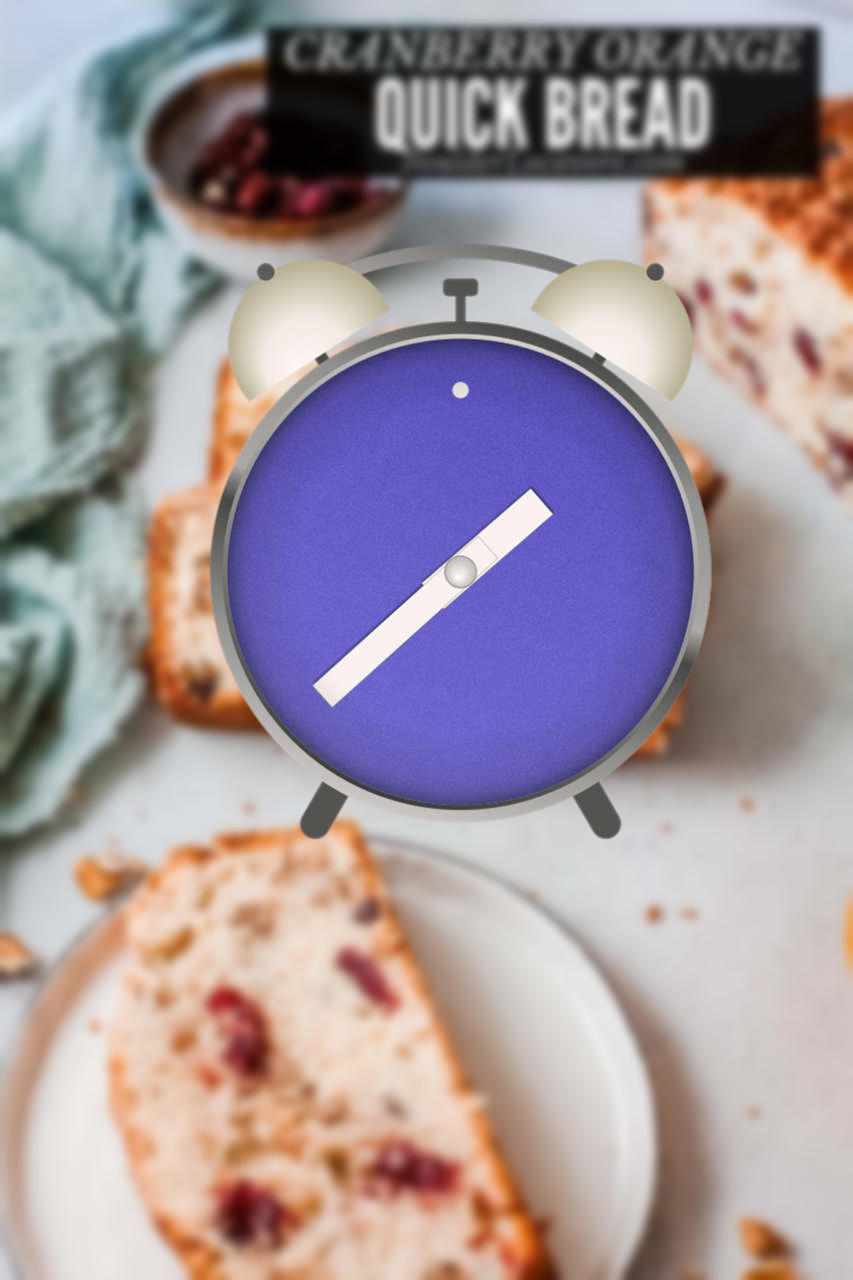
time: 1:38
